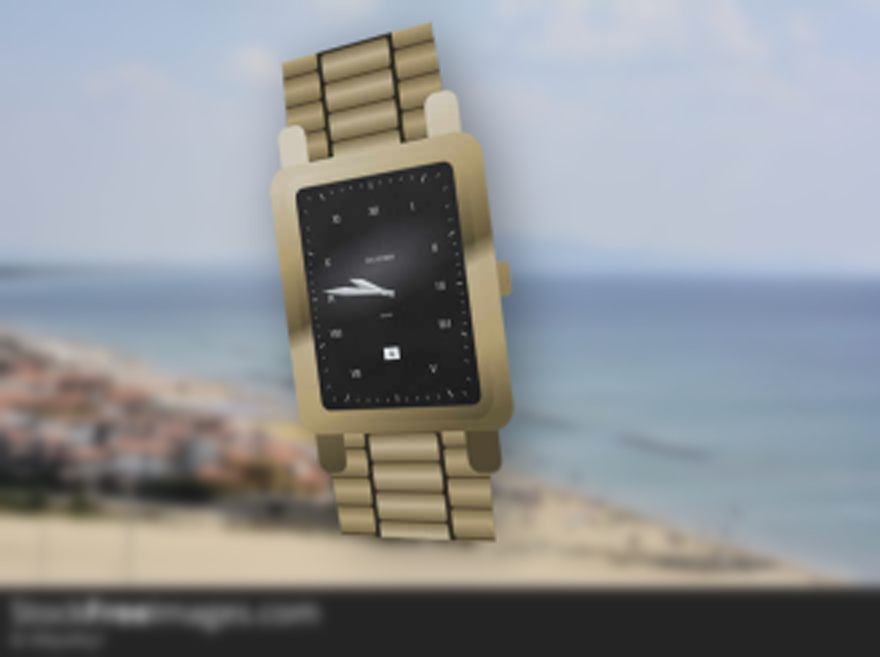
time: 9:46
